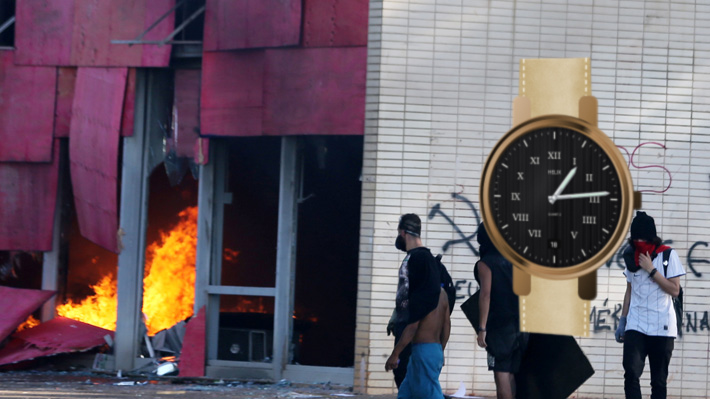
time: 1:14
